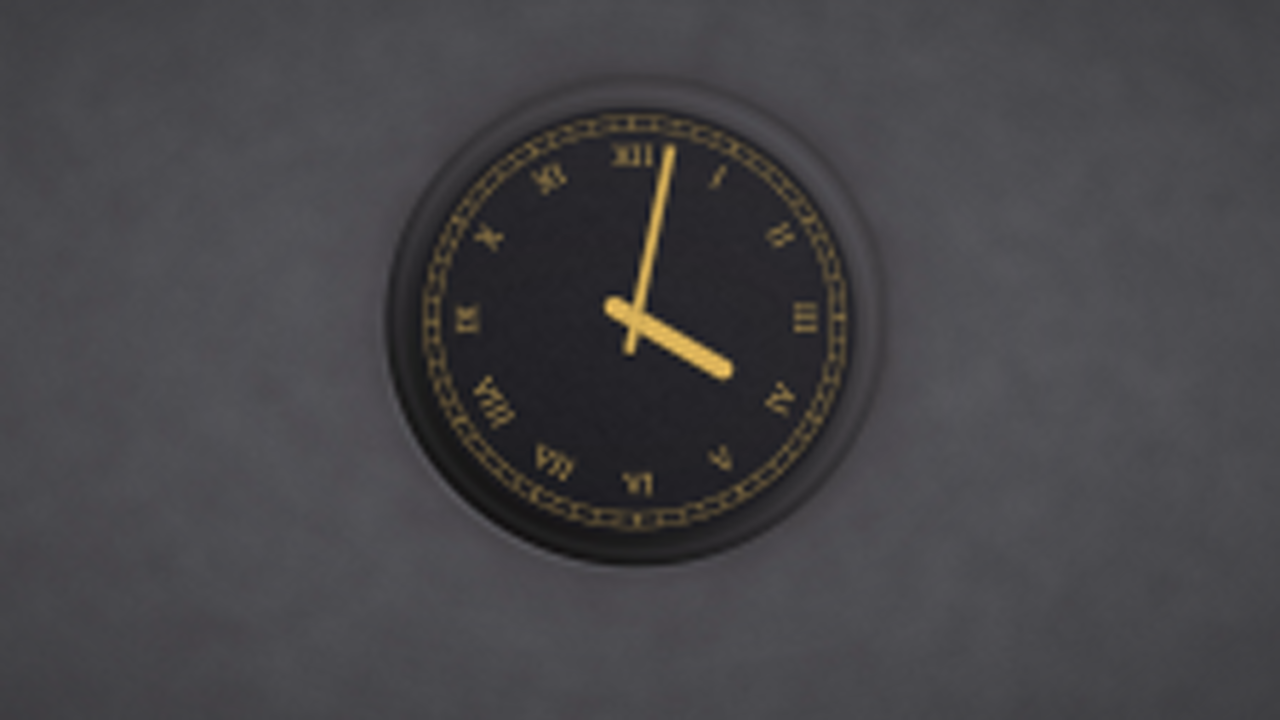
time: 4:02
